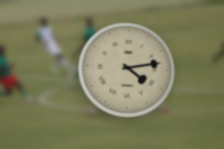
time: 4:13
